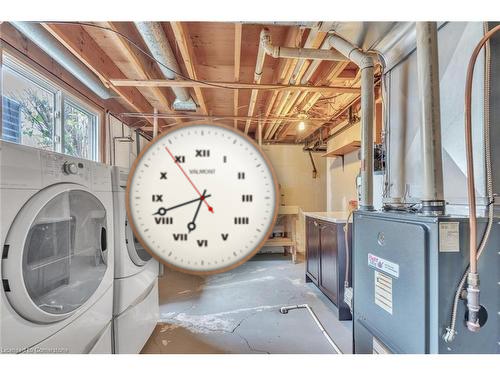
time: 6:41:54
